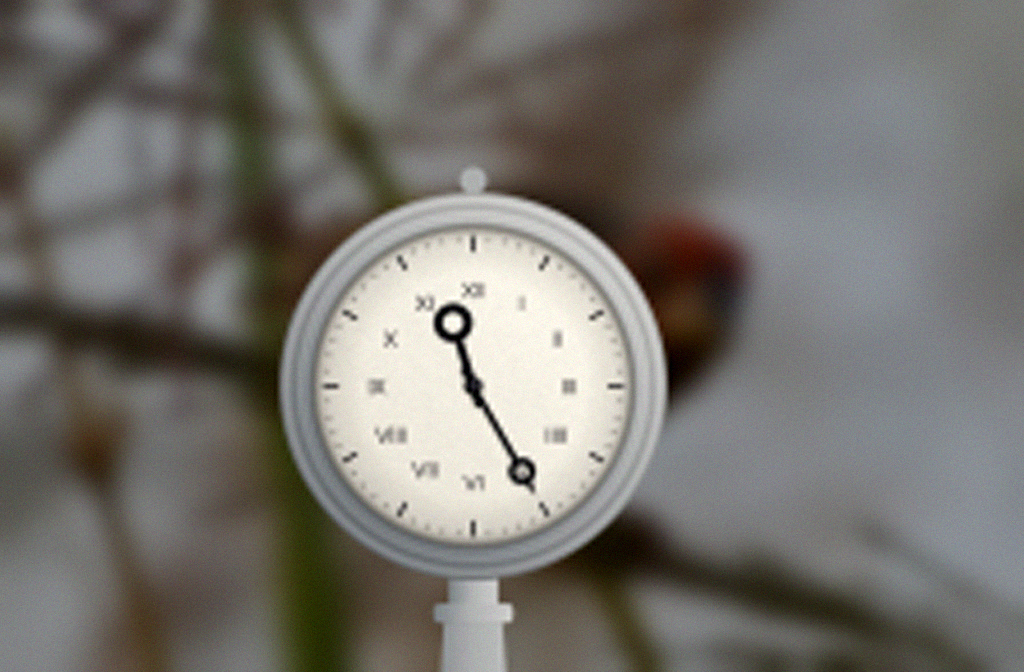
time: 11:25
